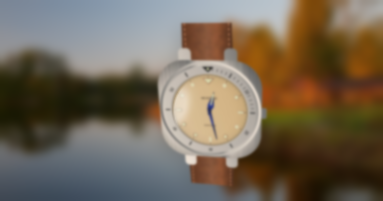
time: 12:28
